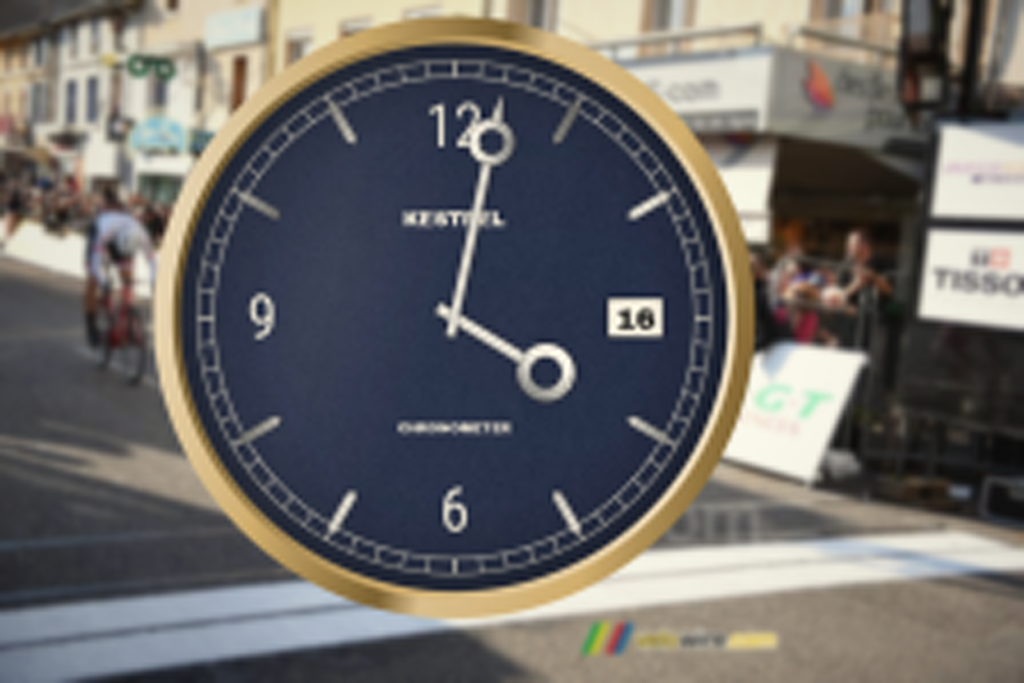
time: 4:02
